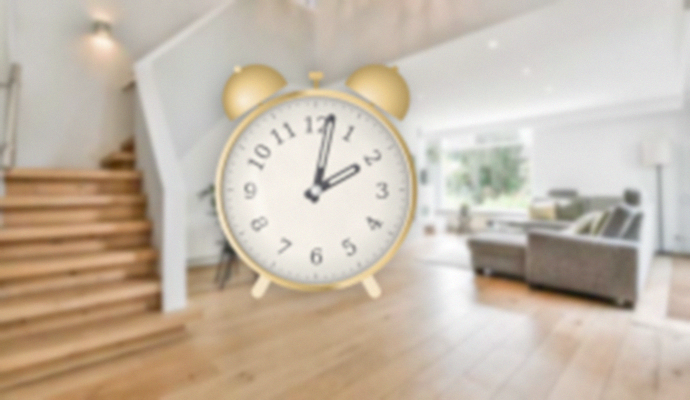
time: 2:02
